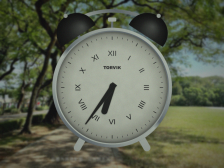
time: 6:36
